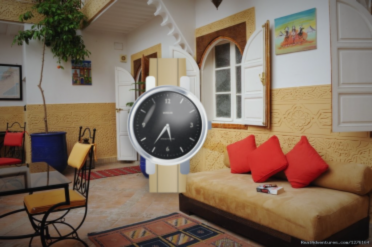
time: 5:36
